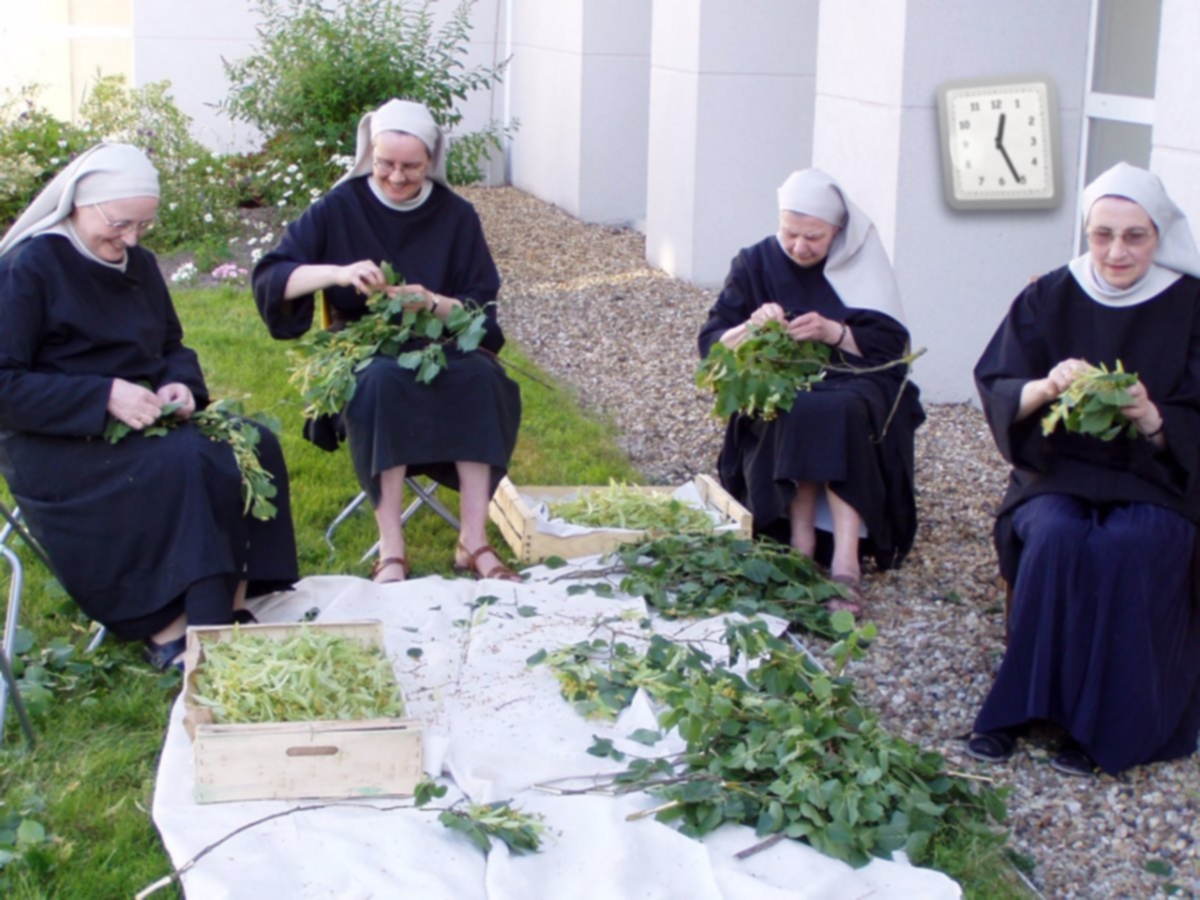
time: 12:26
